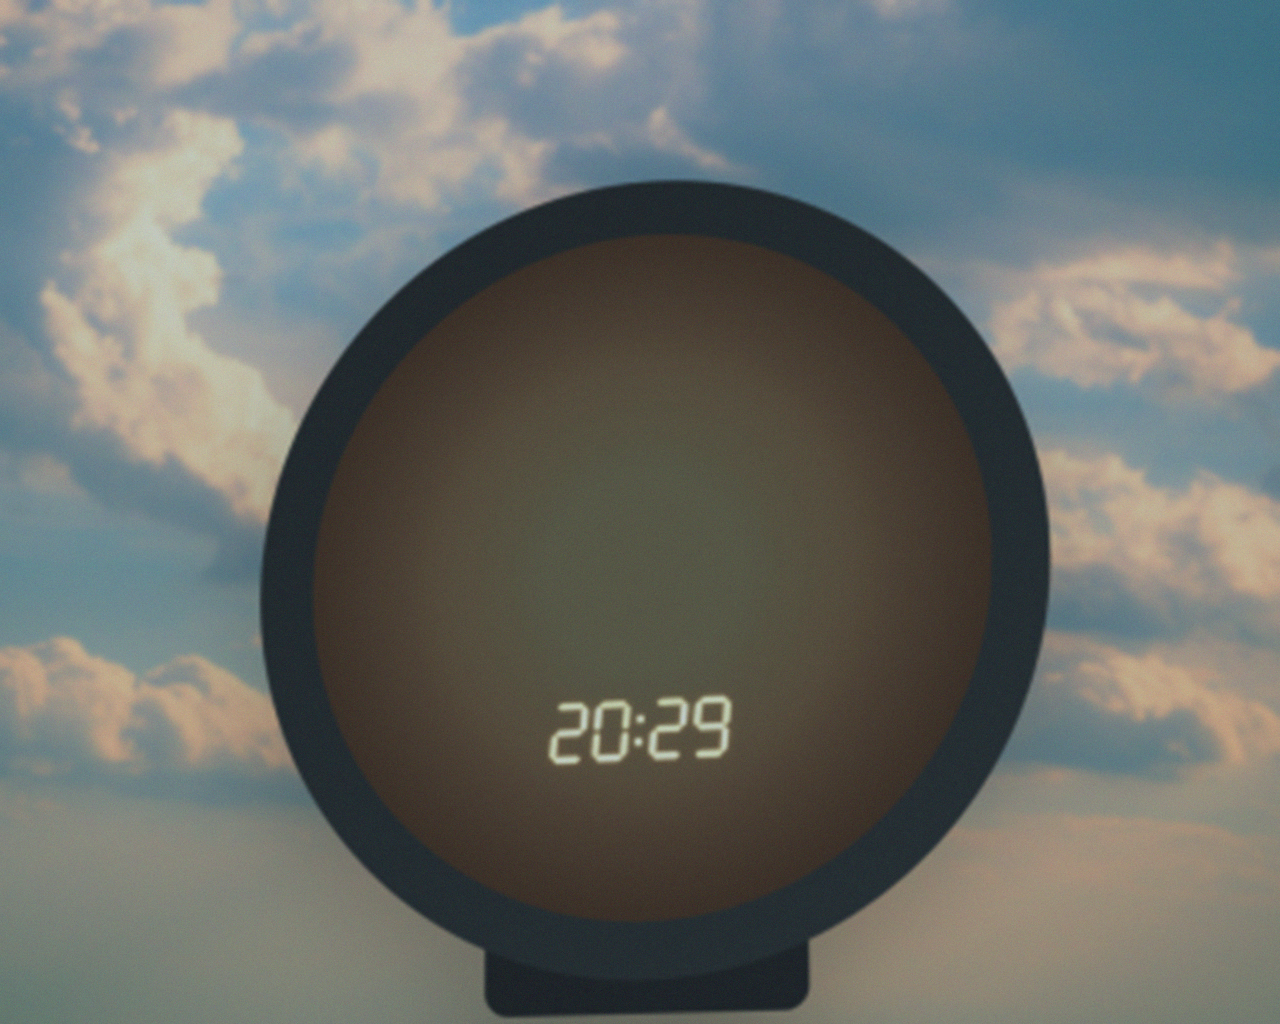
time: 20:29
